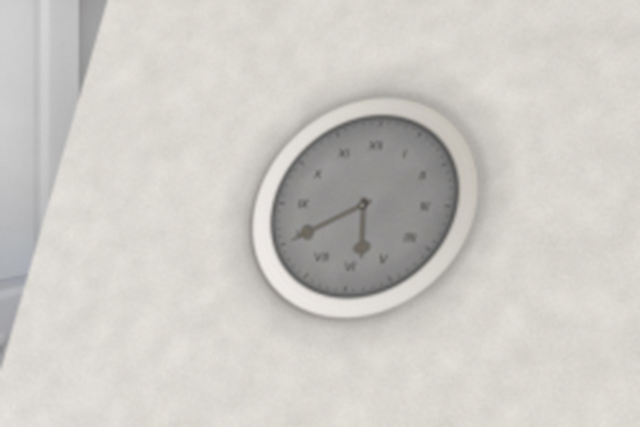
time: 5:40
